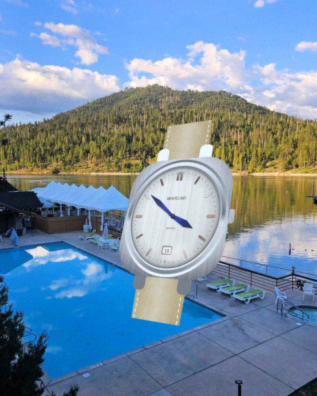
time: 3:51
